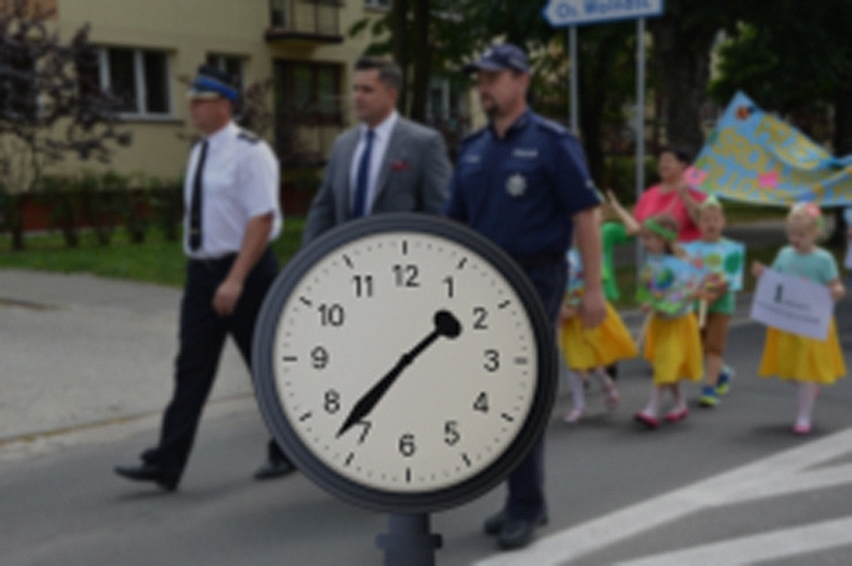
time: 1:37
